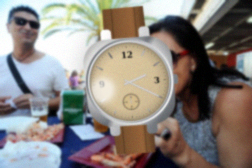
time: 2:20
